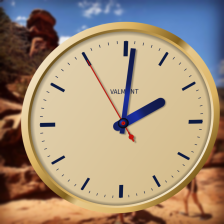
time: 2:00:55
